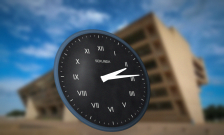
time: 2:14
